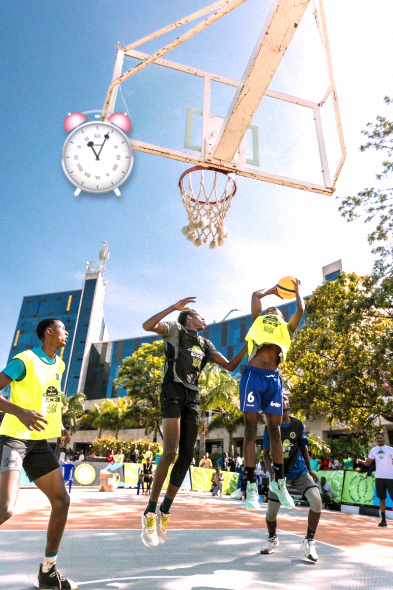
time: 11:04
